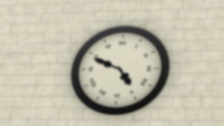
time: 4:49
